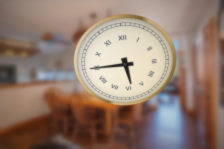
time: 5:45
